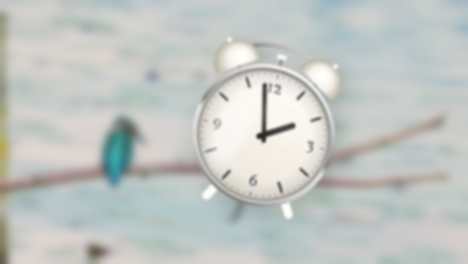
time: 1:58
